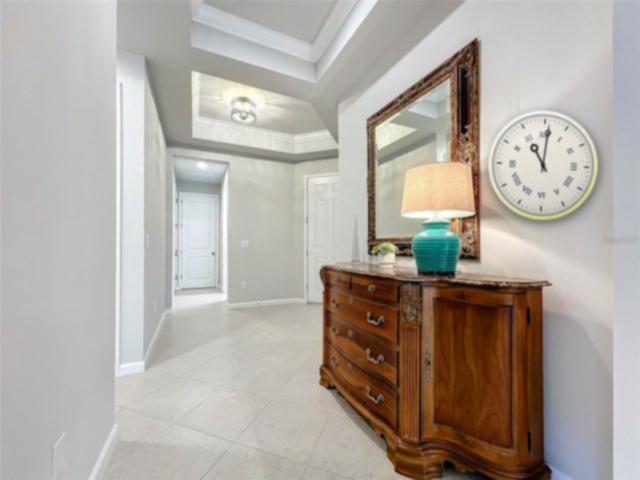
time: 11:01
